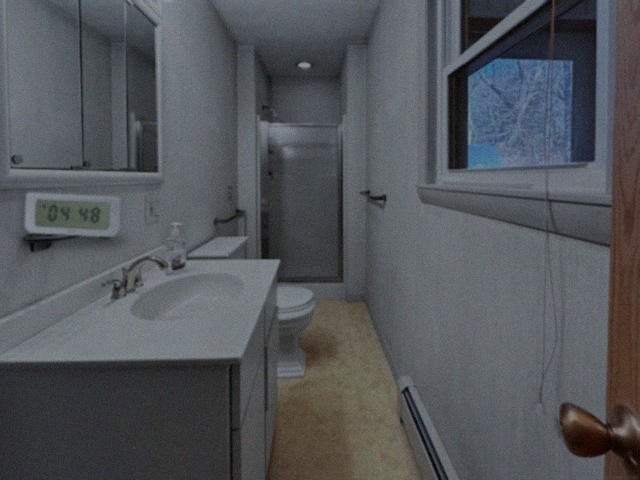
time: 4:48
